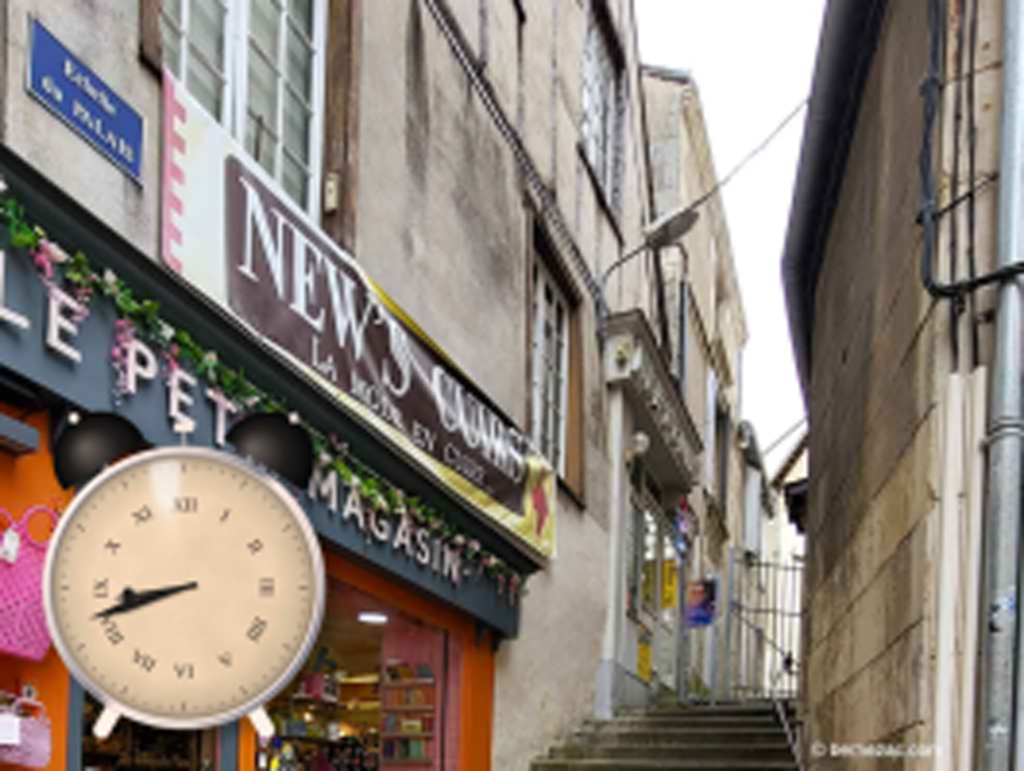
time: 8:42
